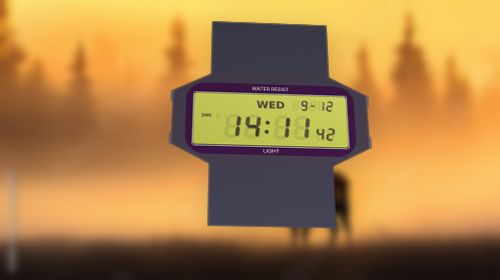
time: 14:11:42
